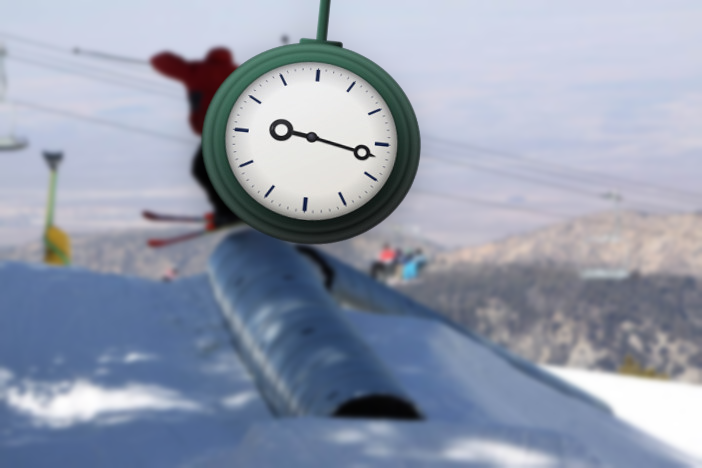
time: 9:17
